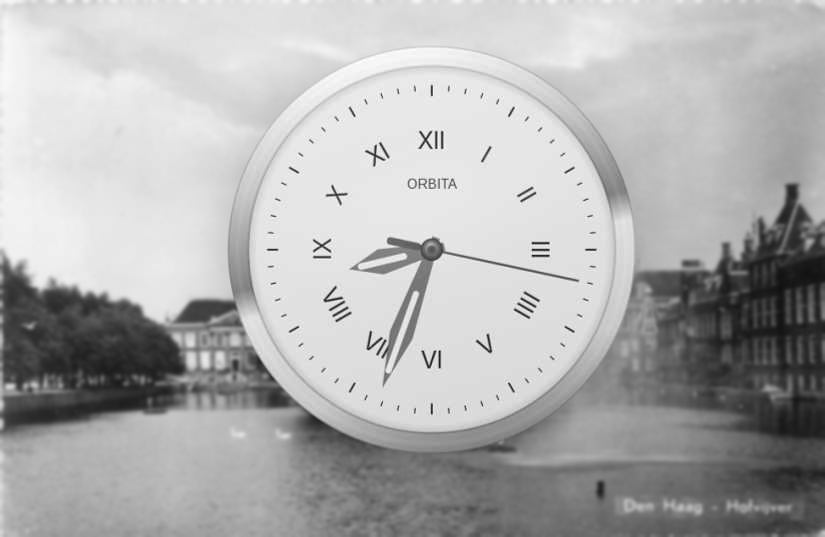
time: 8:33:17
